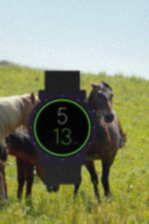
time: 5:13
